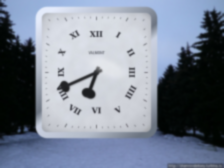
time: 6:41
